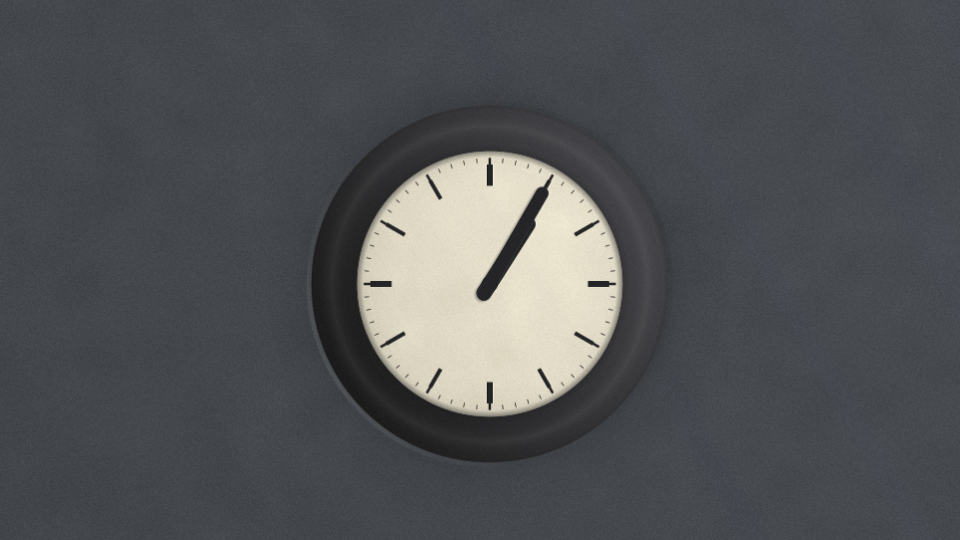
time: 1:05
